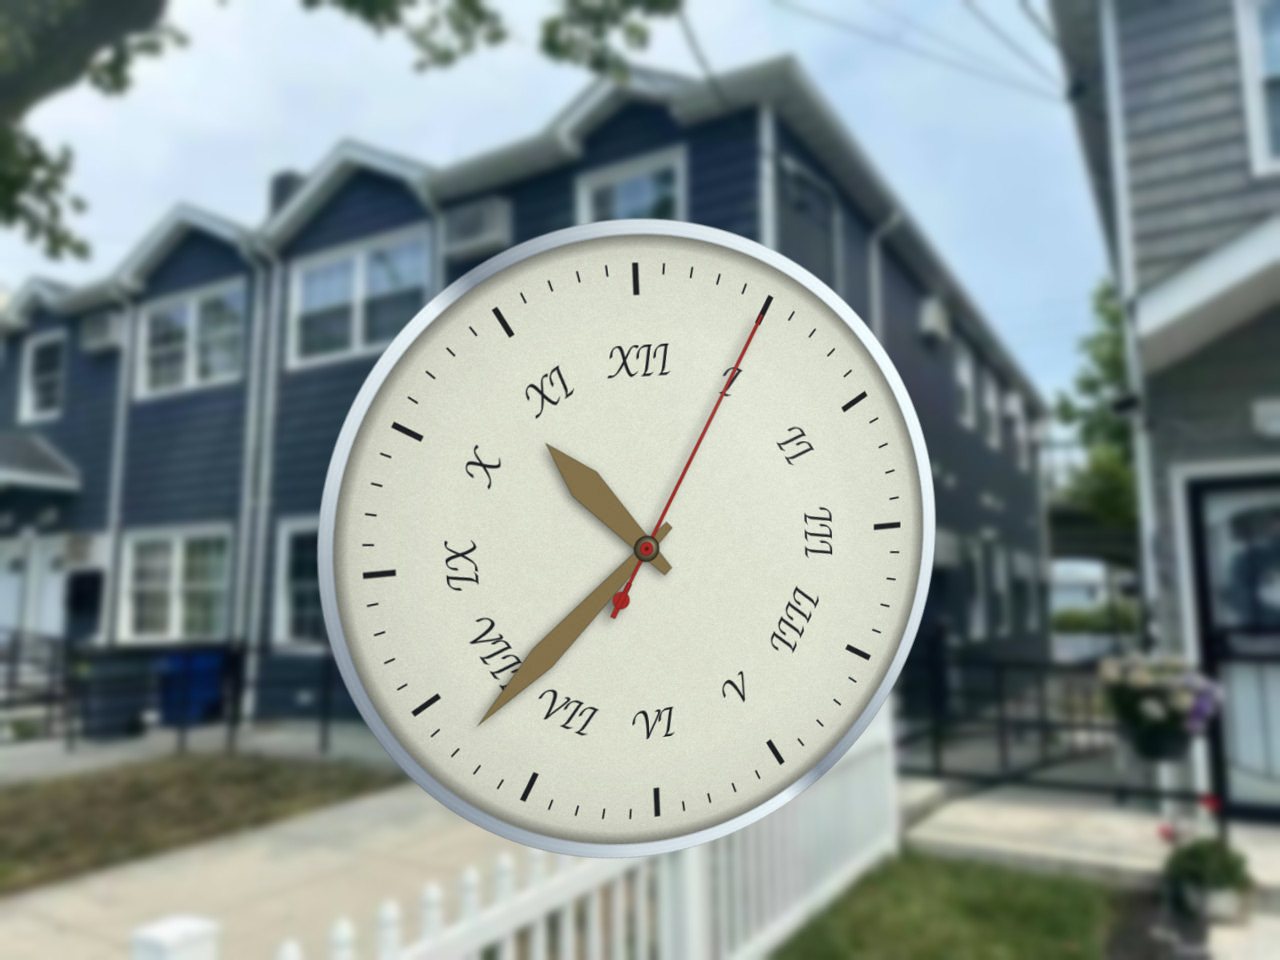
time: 10:38:05
